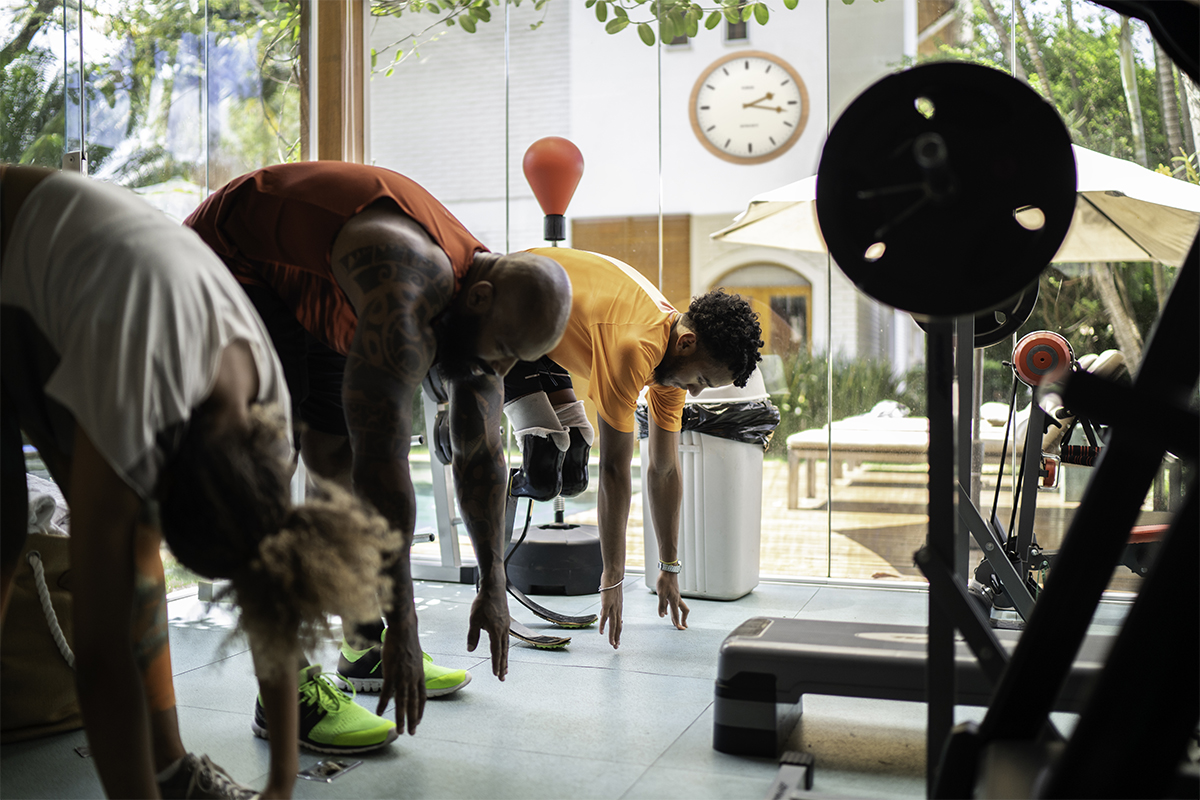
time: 2:17
